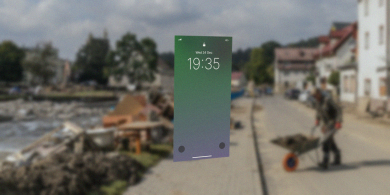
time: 19:35
